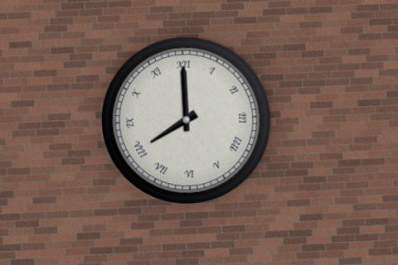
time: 8:00
